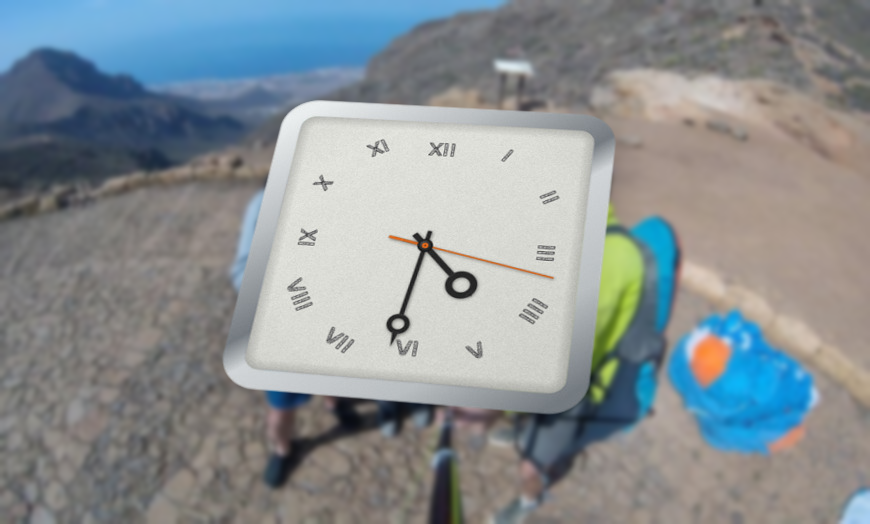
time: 4:31:17
